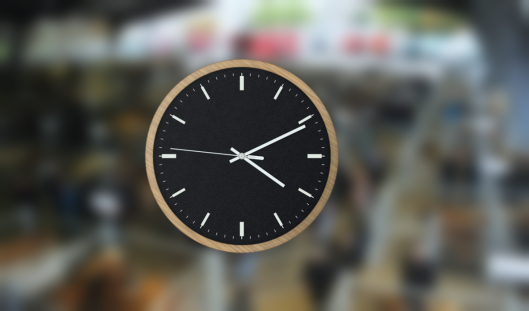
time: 4:10:46
